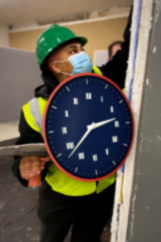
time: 2:38
